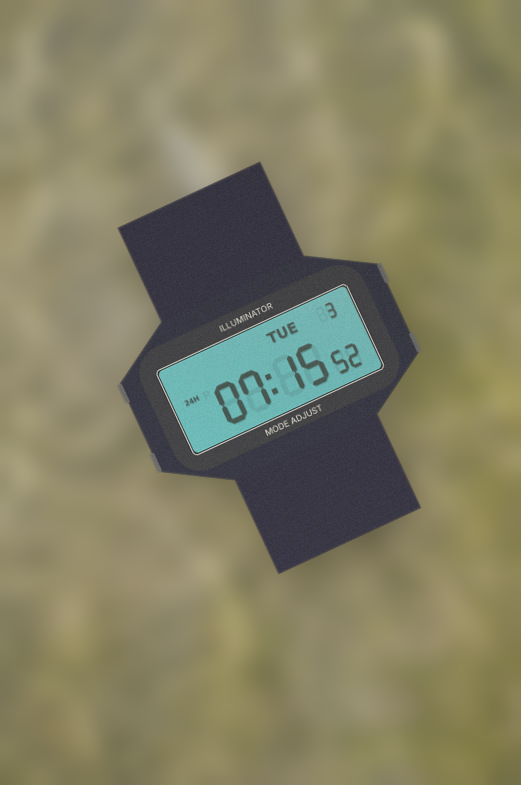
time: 7:15:52
